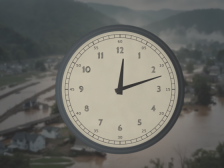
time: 12:12
